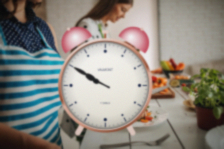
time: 9:50
